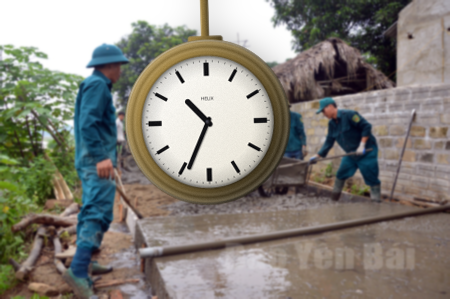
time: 10:34
